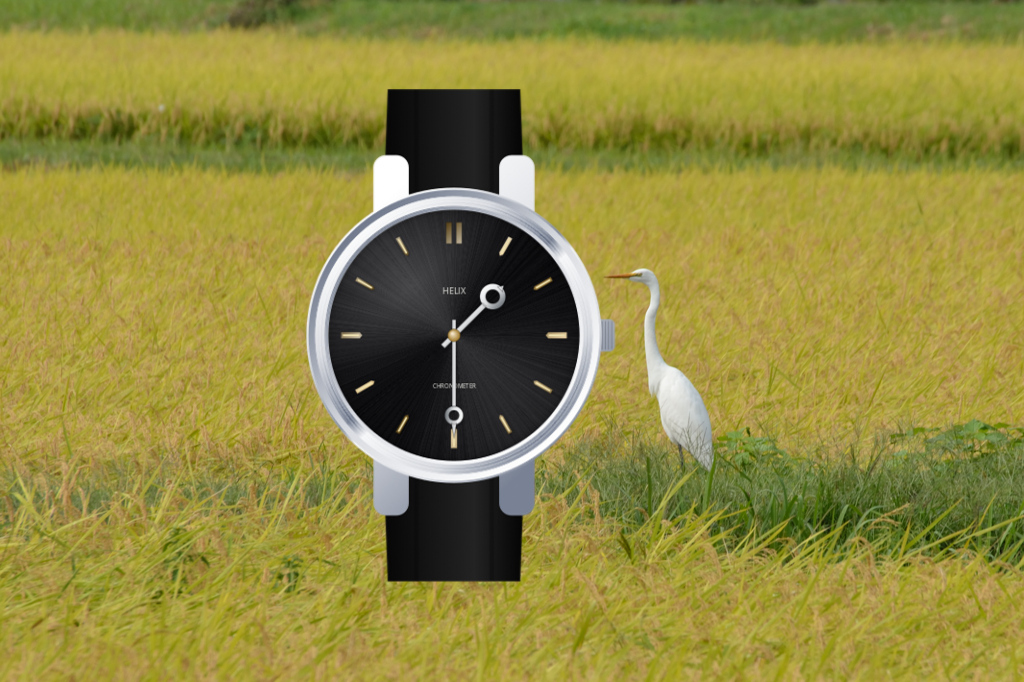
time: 1:30
